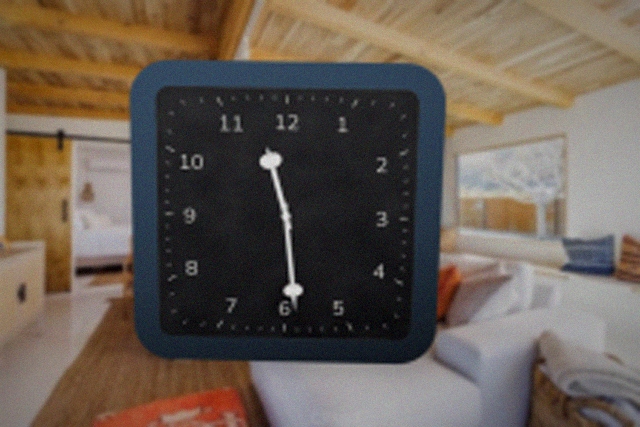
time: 11:29
